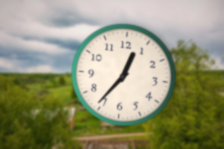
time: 12:36
